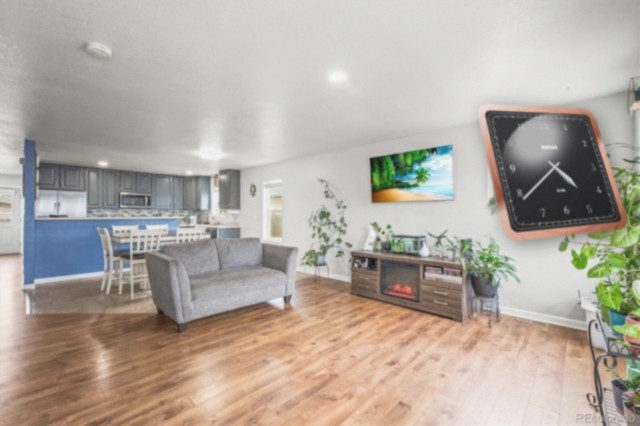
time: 4:39
